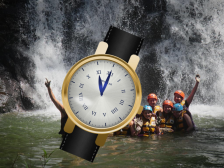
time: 11:00
